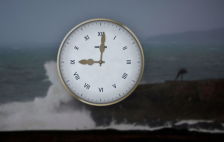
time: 9:01
